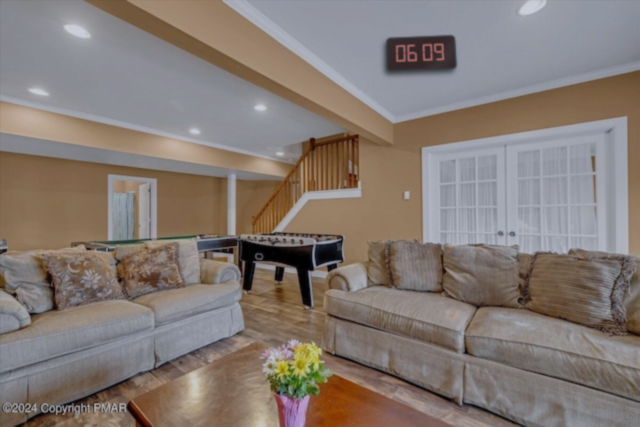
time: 6:09
